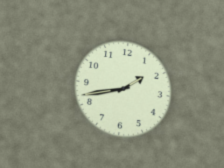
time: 1:42
